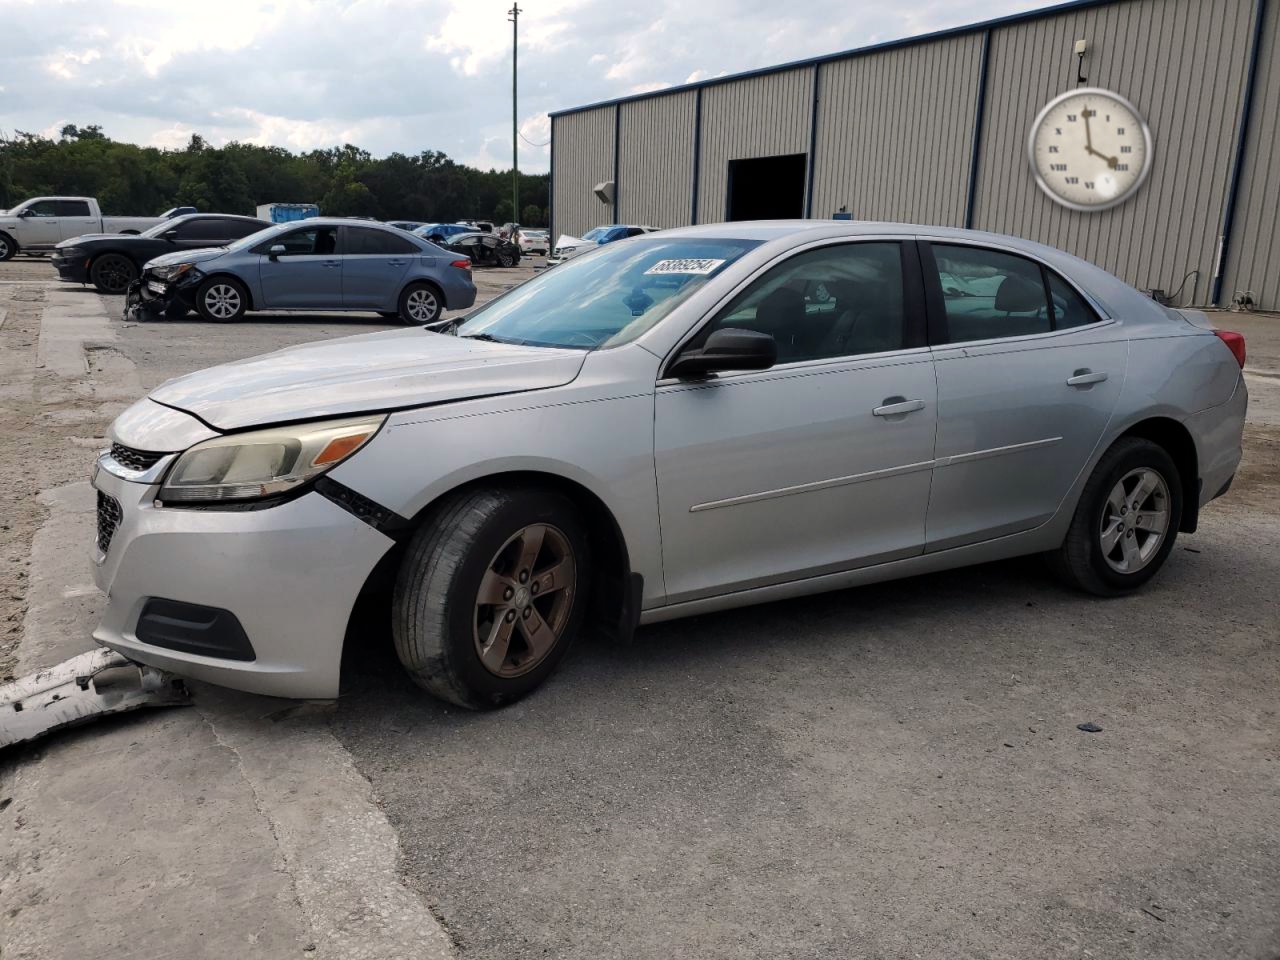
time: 3:59
